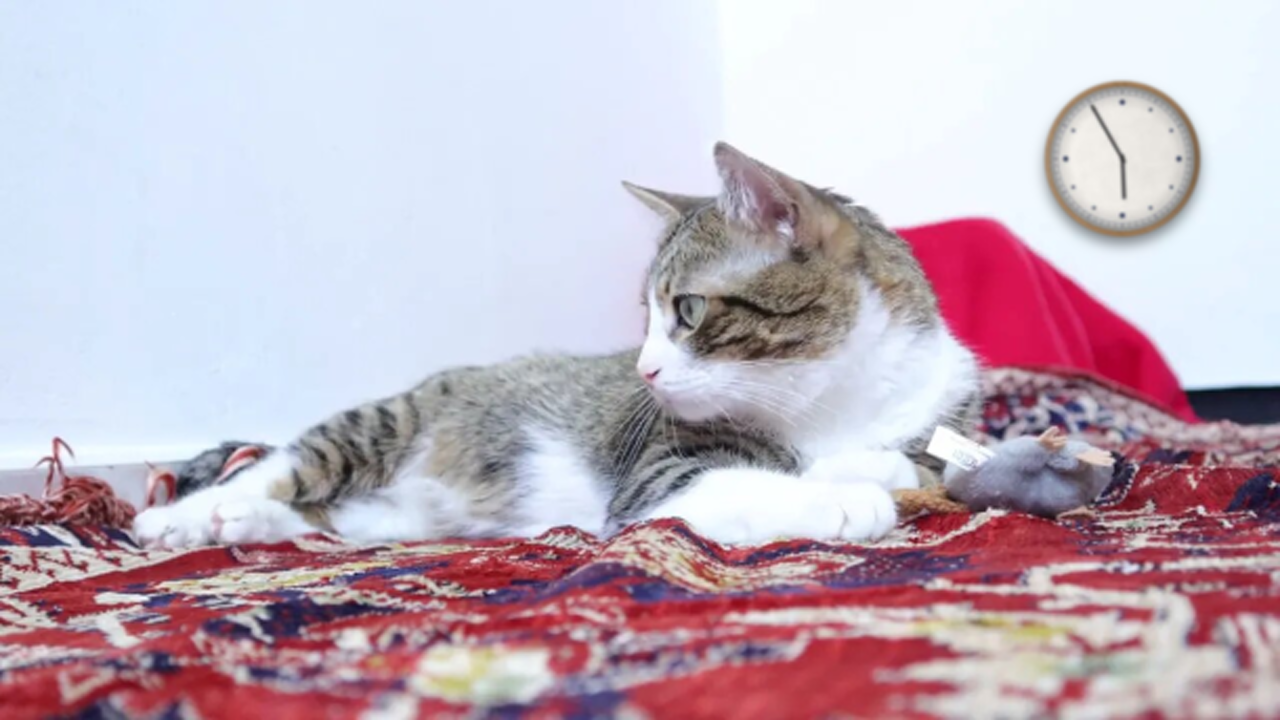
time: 5:55
